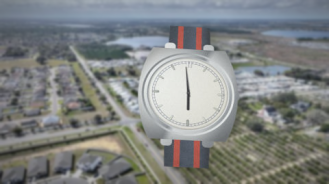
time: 5:59
